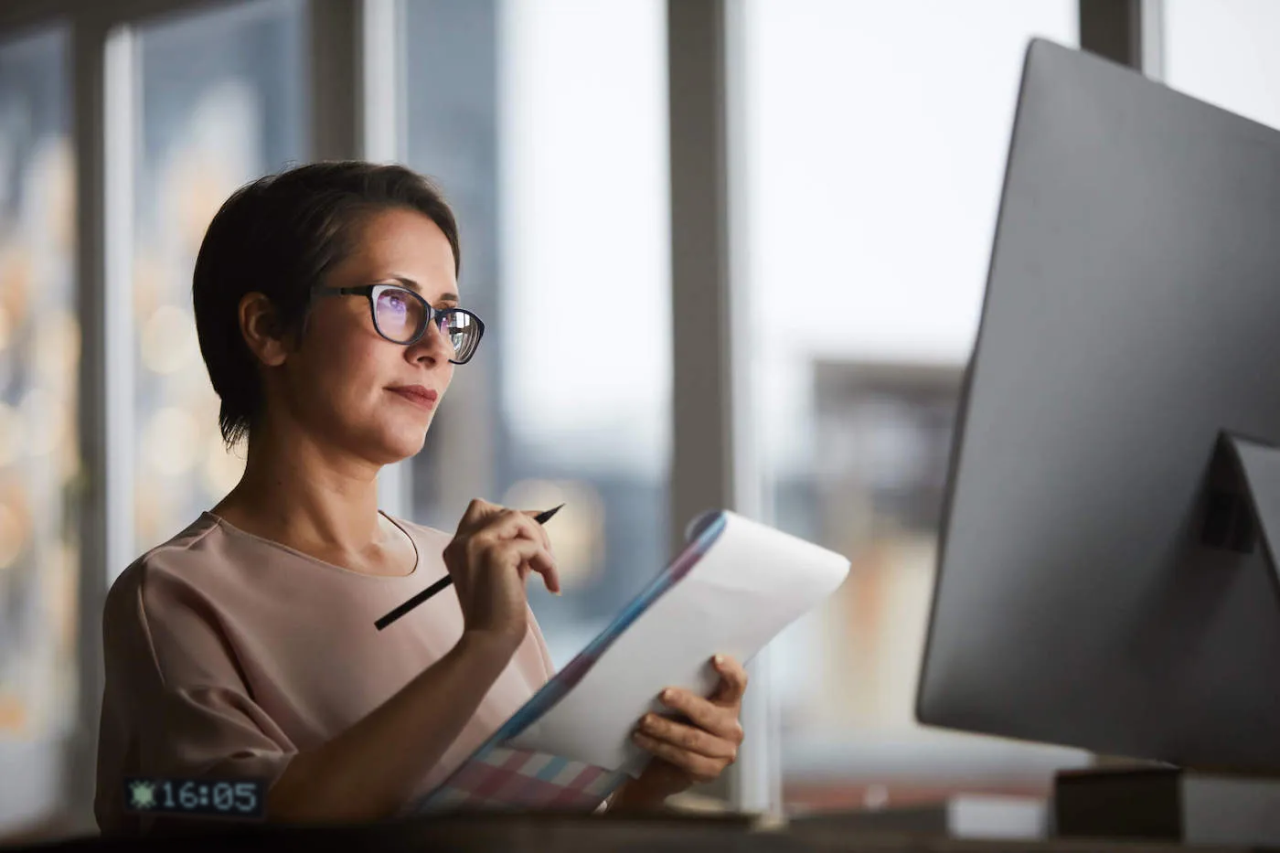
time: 16:05
